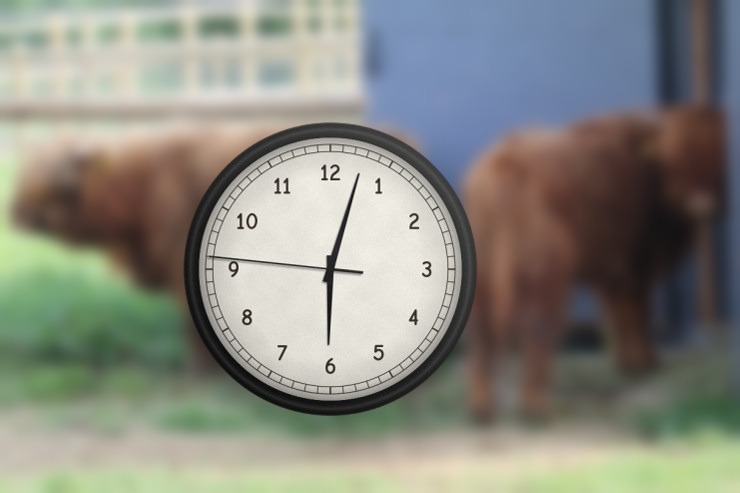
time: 6:02:46
